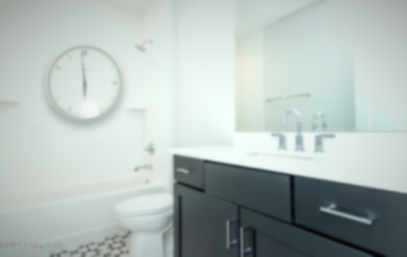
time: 5:59
